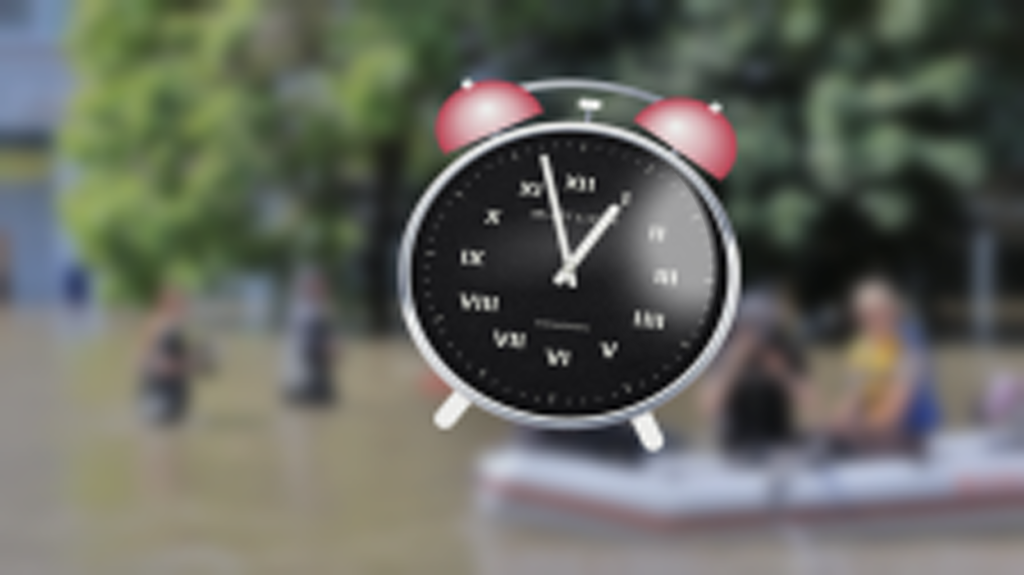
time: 12:57
